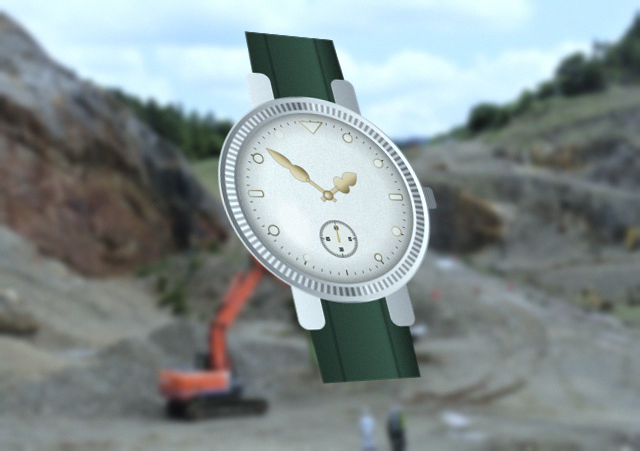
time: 1:52
